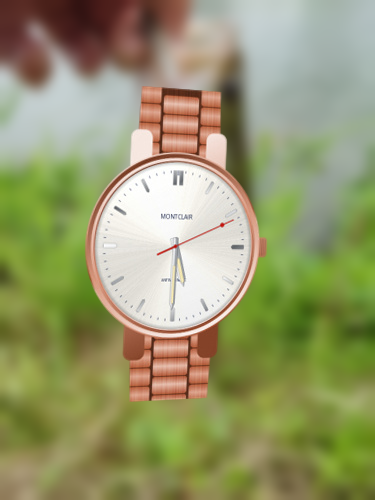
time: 5:30:11
